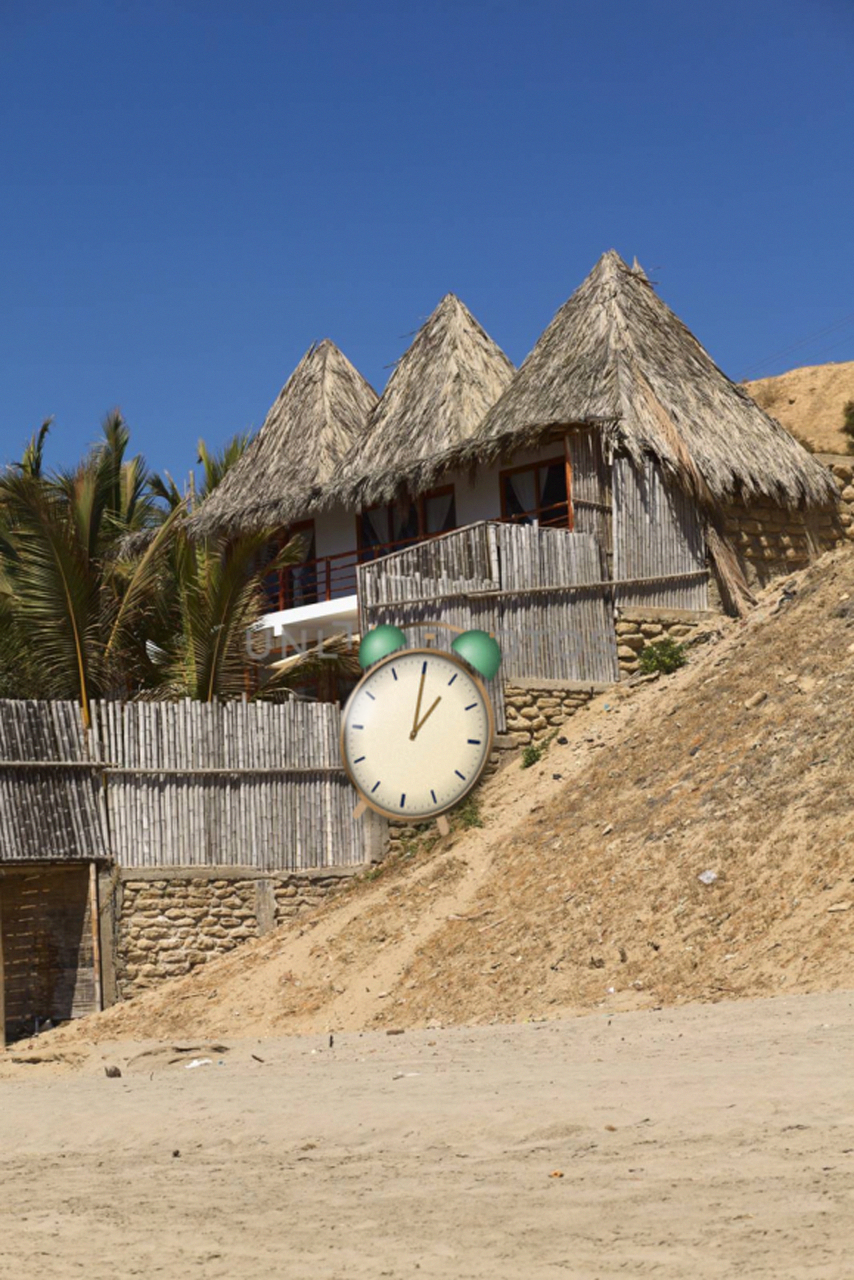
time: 1:00
